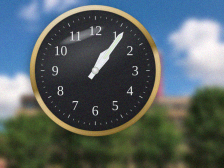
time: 1:06
